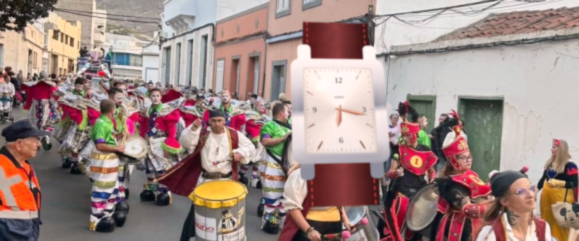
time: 6:17
